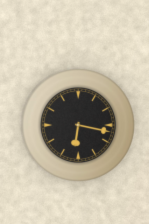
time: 6:17
